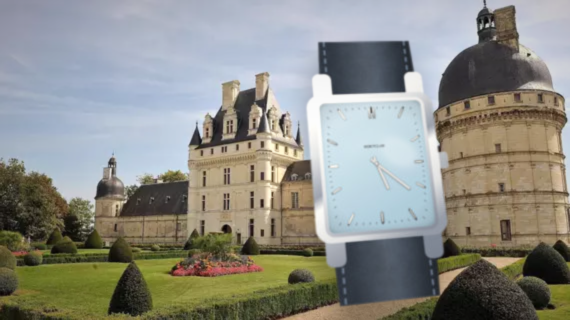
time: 5:22
